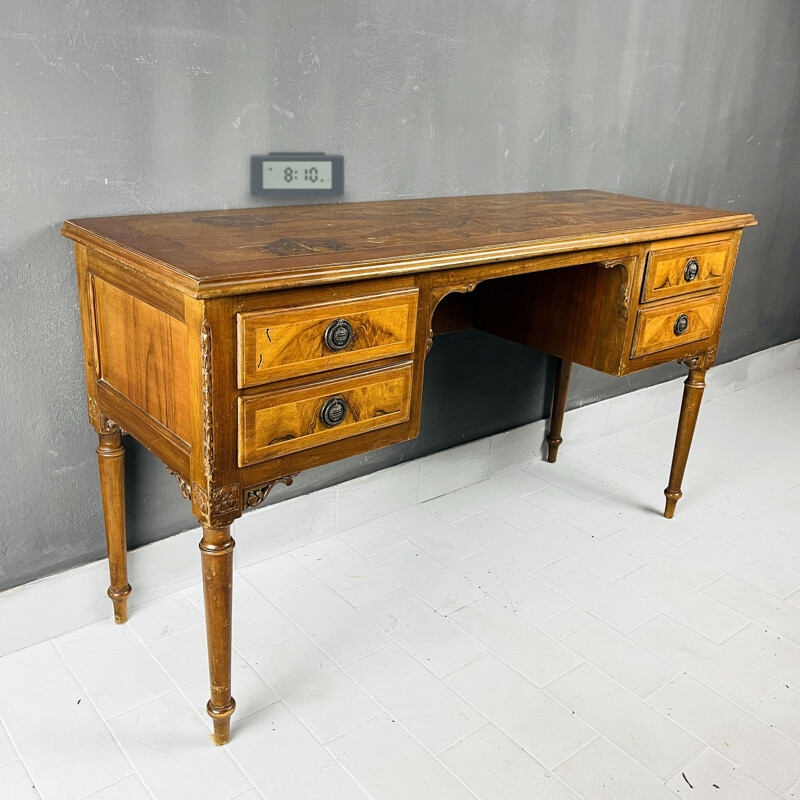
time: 8:10
